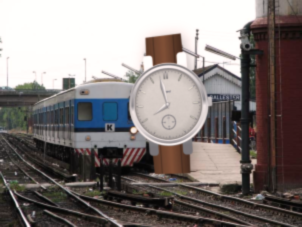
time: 7:58
